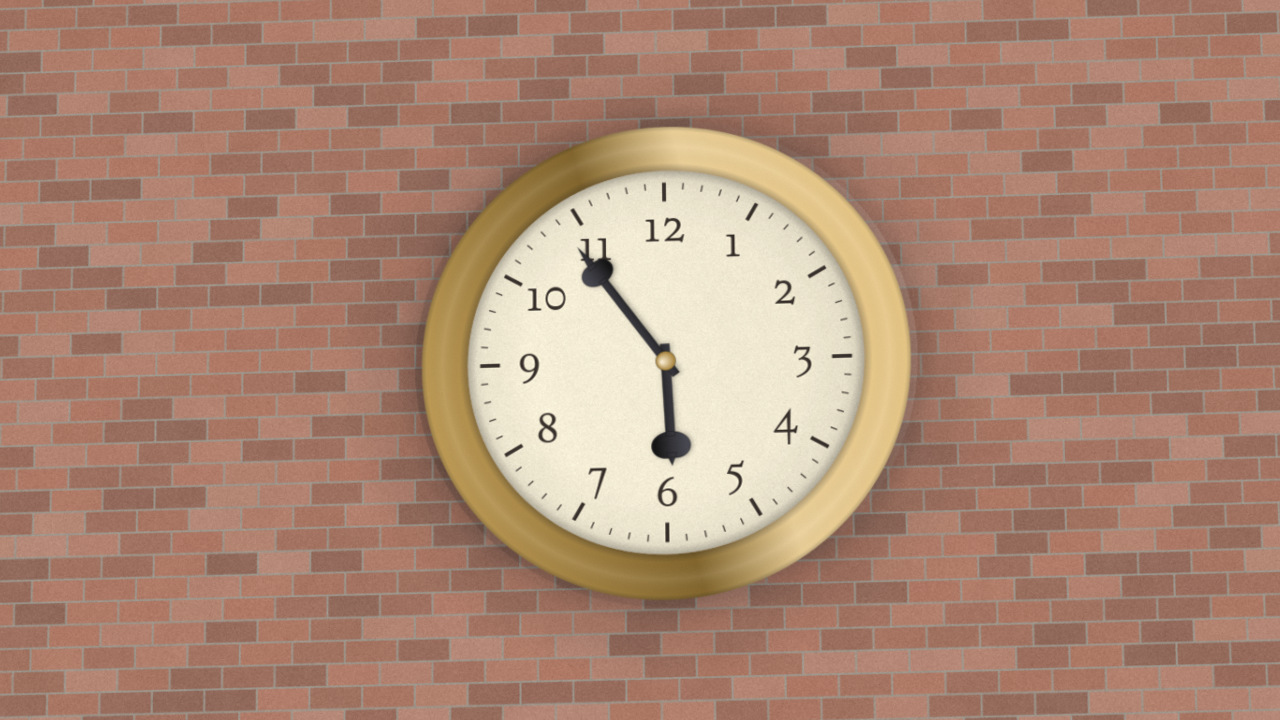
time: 5:54
